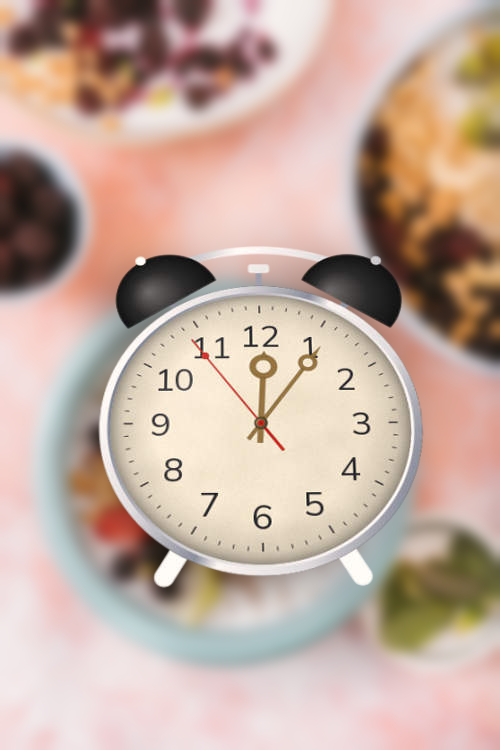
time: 12:05:54
